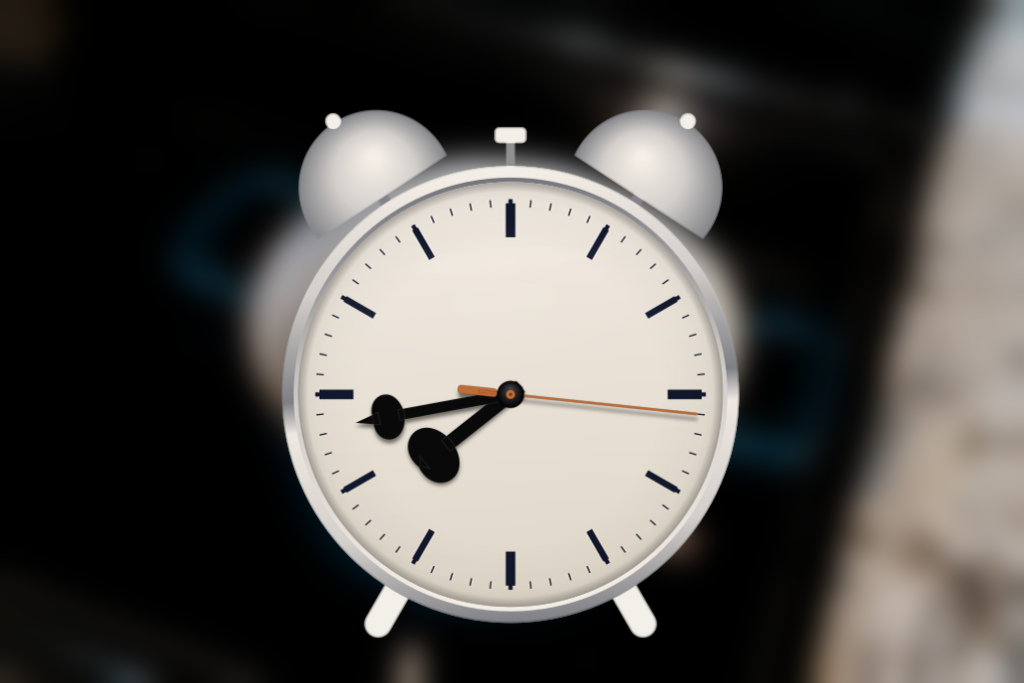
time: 7:43:16
